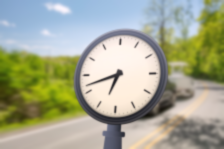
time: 6:42
